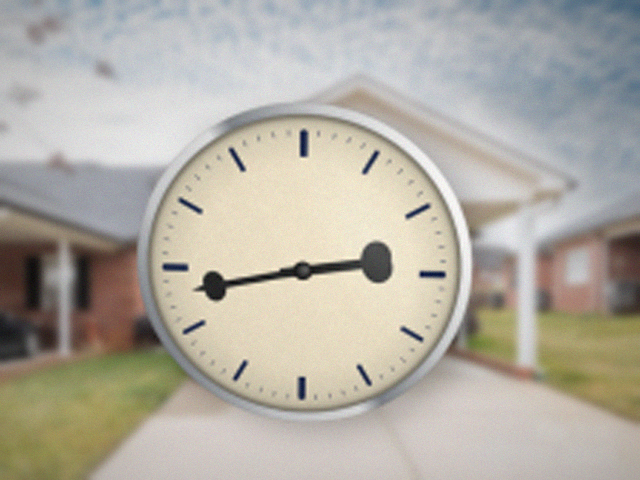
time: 2:43
